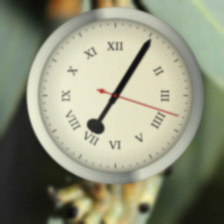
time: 7:05:18
